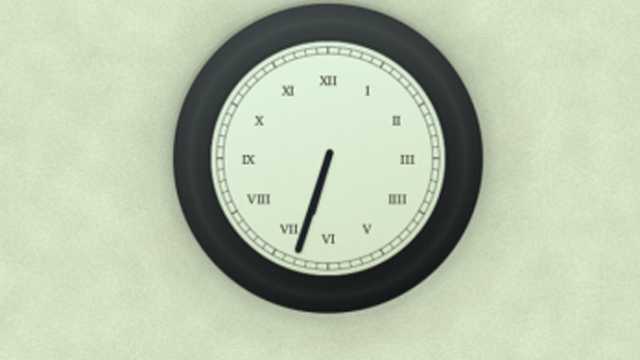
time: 6:33
